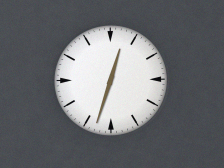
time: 12:33
